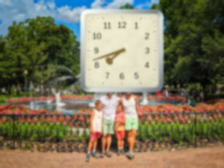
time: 7:42
